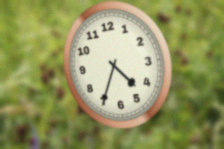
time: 4:35
